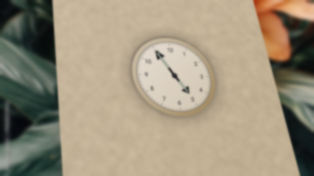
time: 4:55
